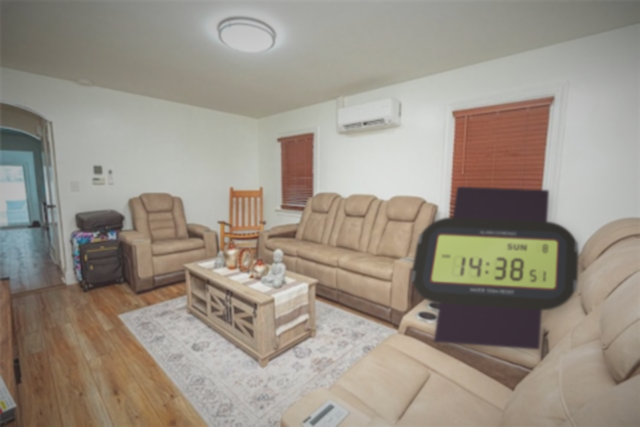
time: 14:38
